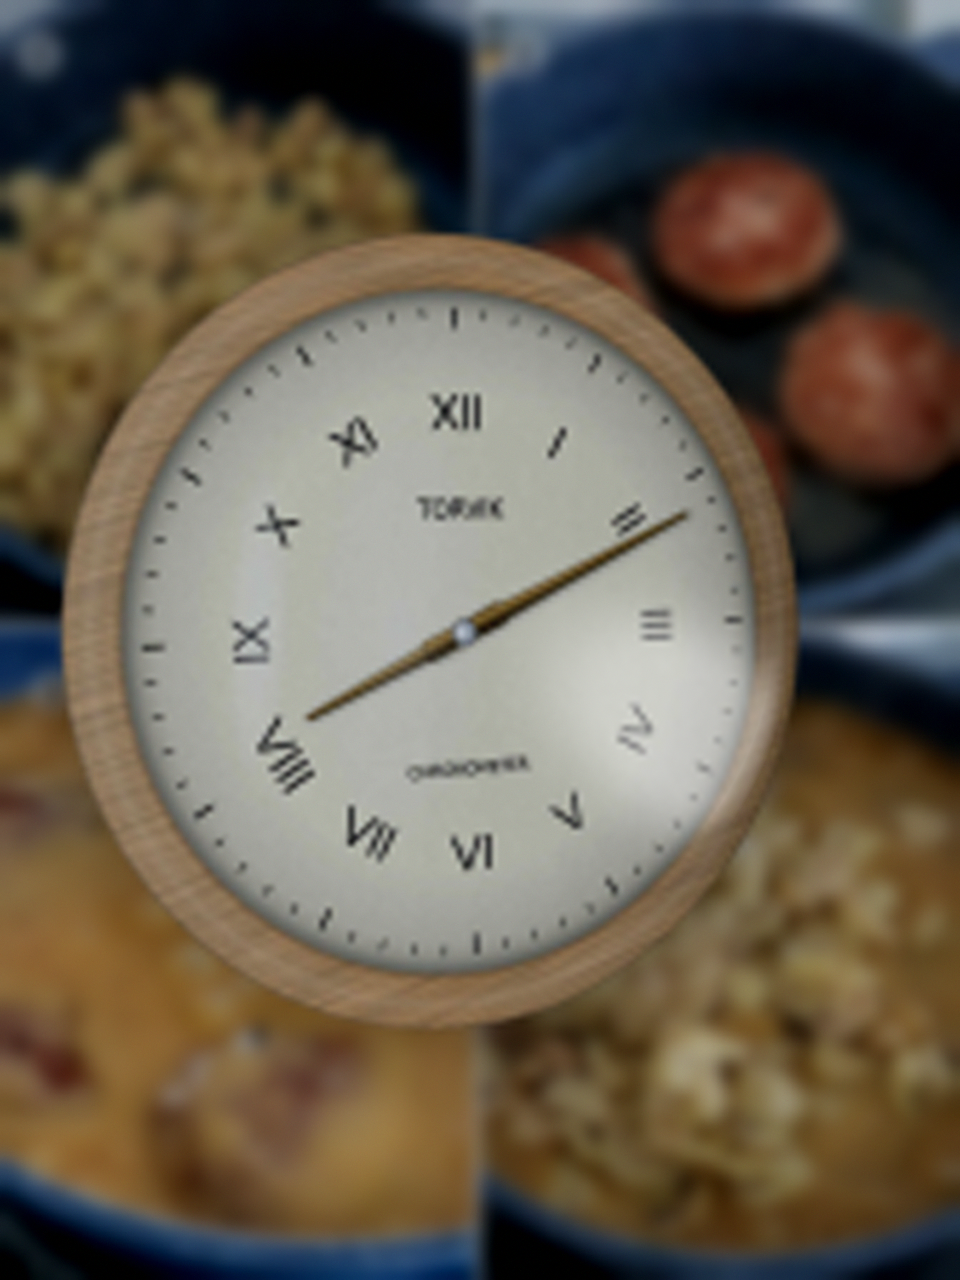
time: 8:11
